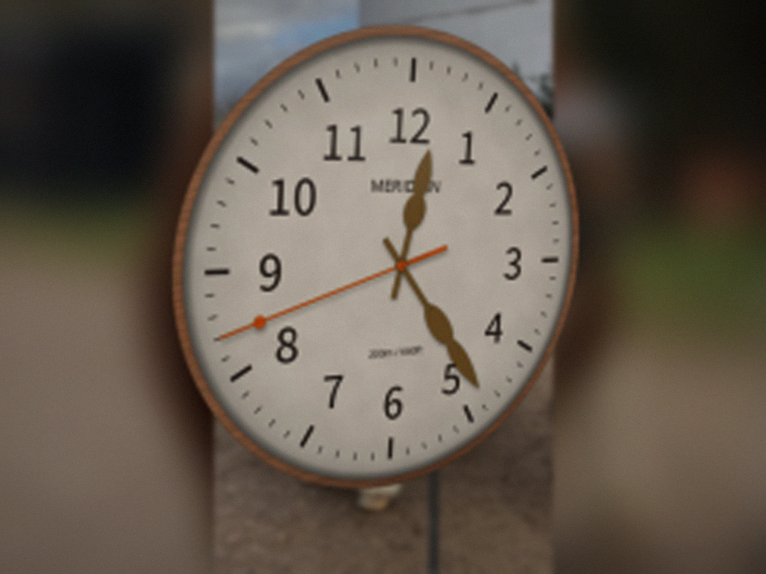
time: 12:23:42
